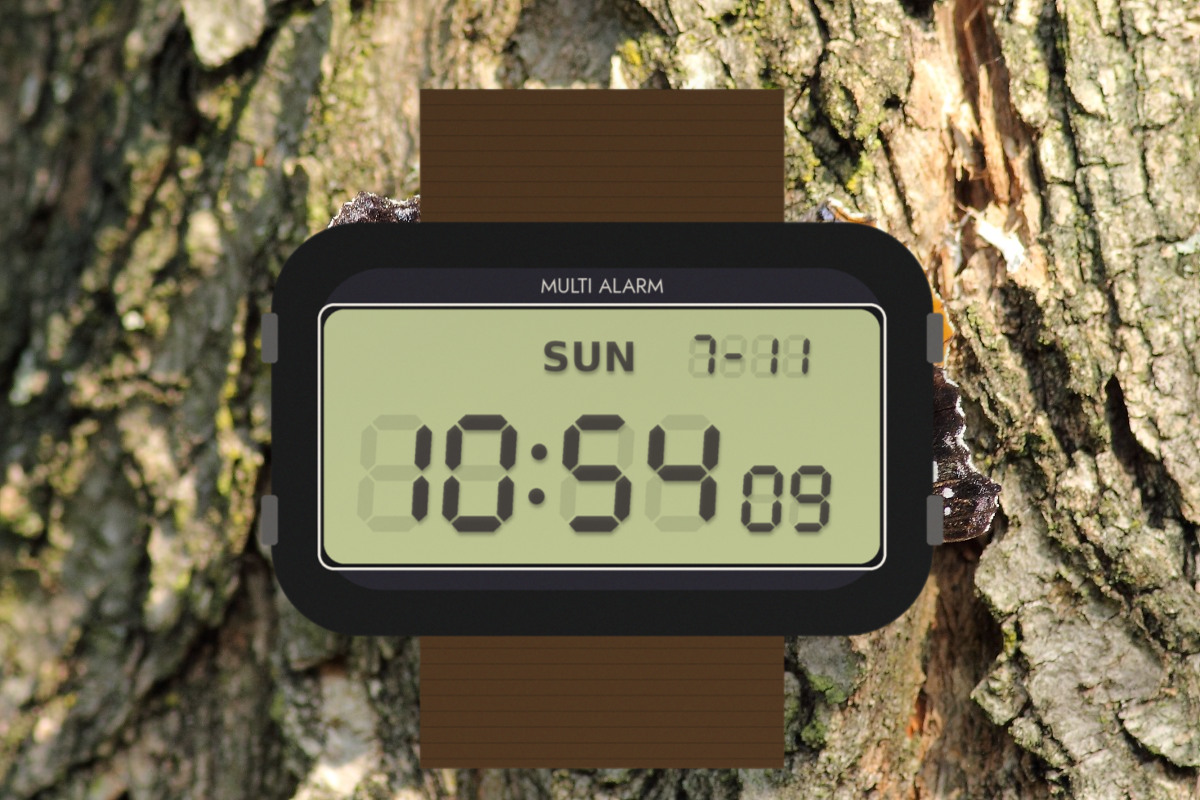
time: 10:54:09
